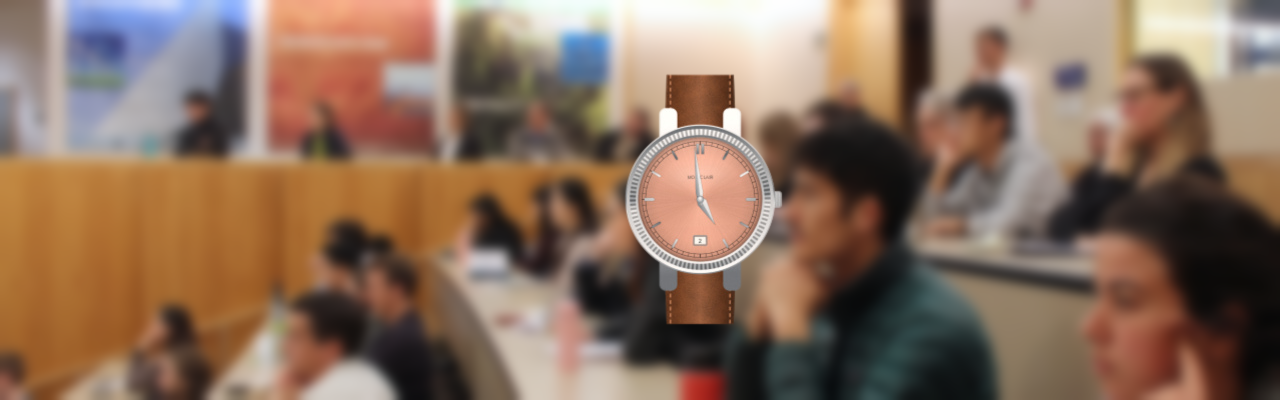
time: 4:59
